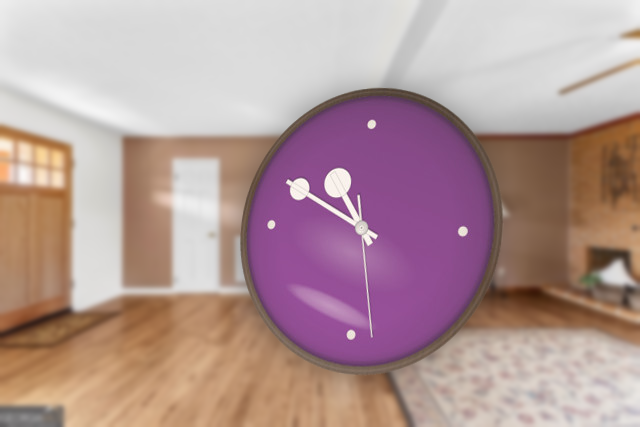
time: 10:49:28
